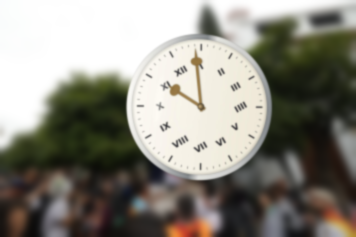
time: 11:04
